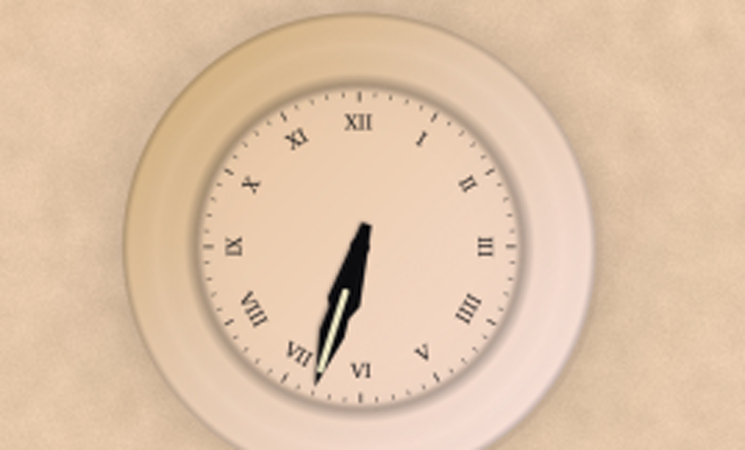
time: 6:33
